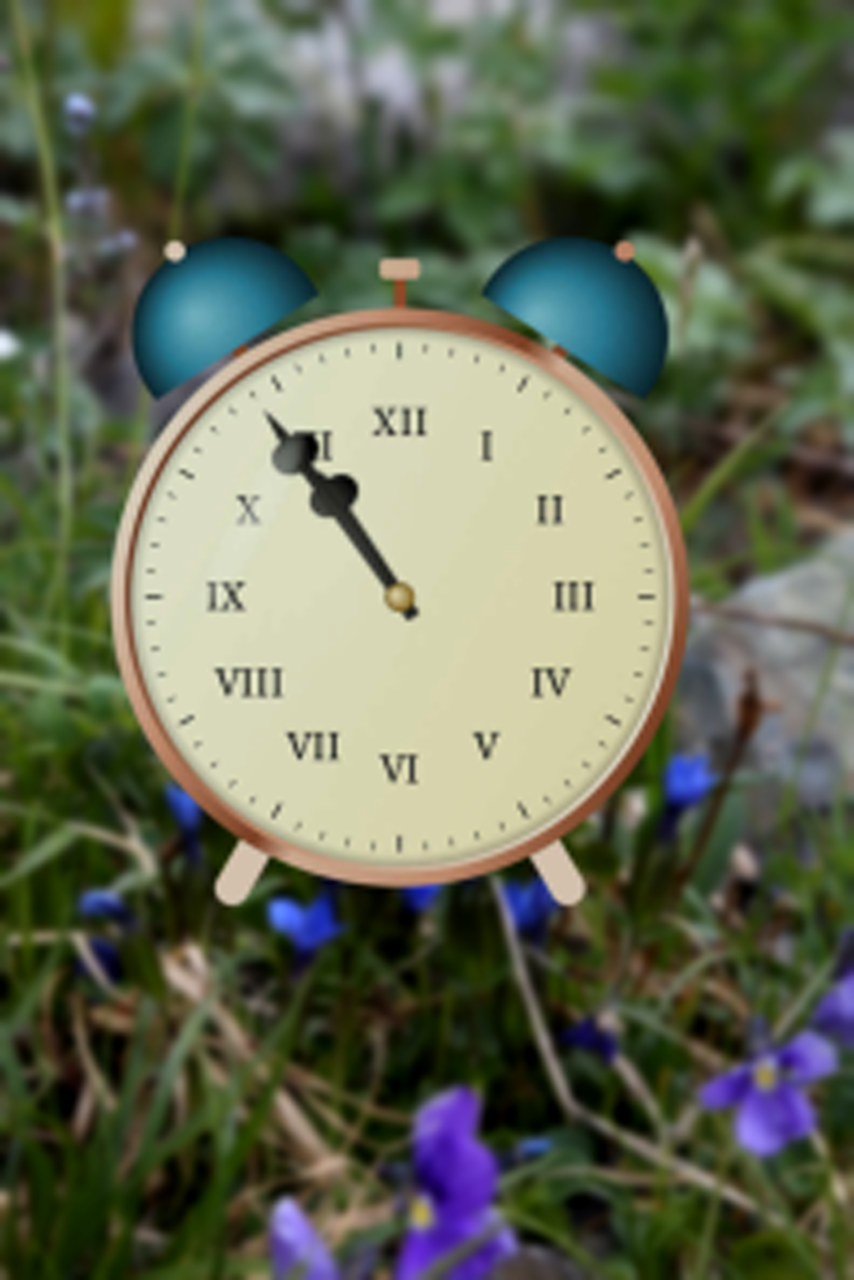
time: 10:54
